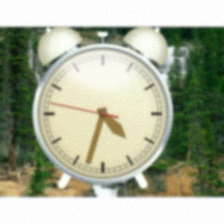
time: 4:32:47
